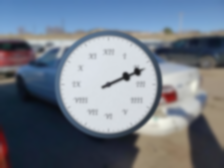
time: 2:11
